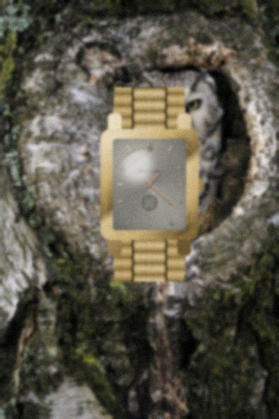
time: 1:22
